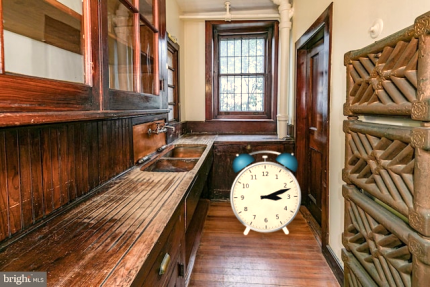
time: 3:12
